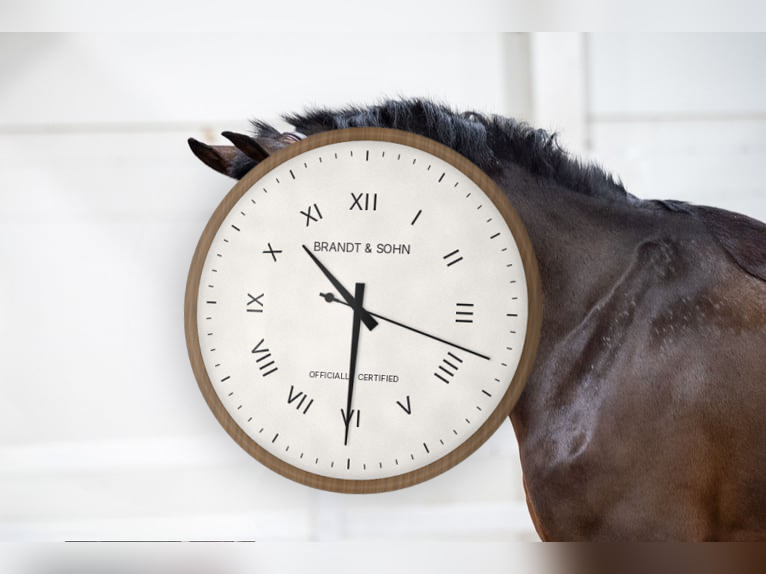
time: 10:30:18
